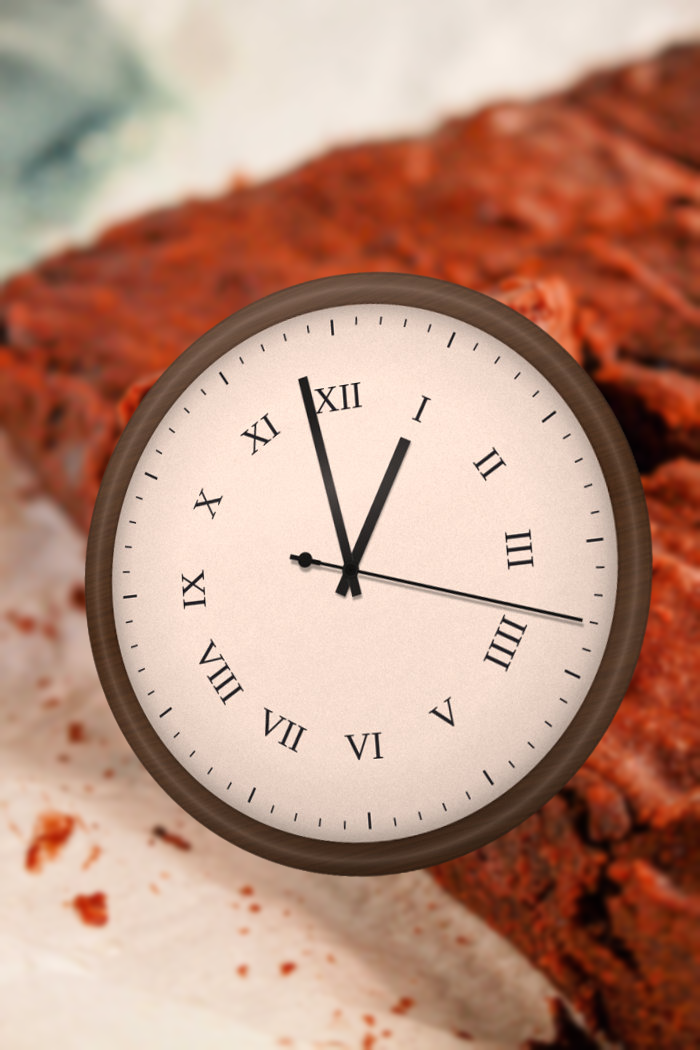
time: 12:58:18
